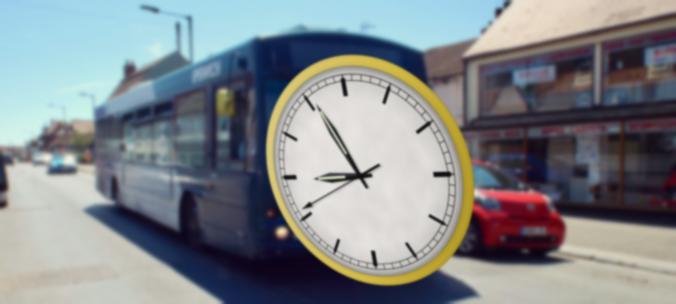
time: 8:55:41
